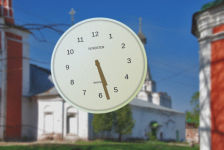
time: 5:28
